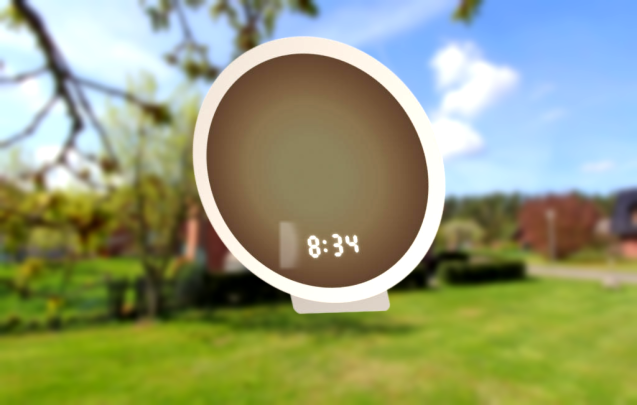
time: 8:34
